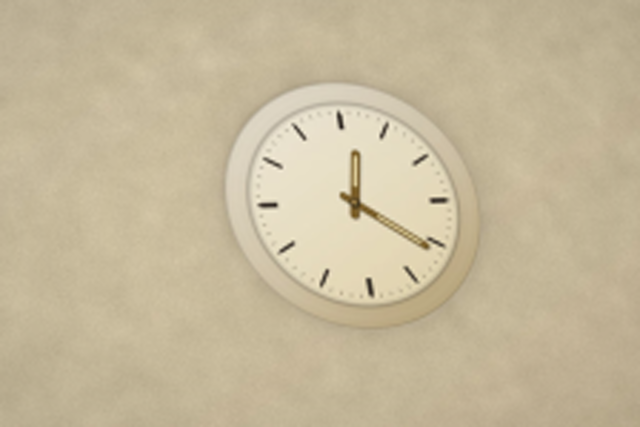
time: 12:21
